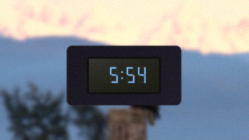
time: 5:54
